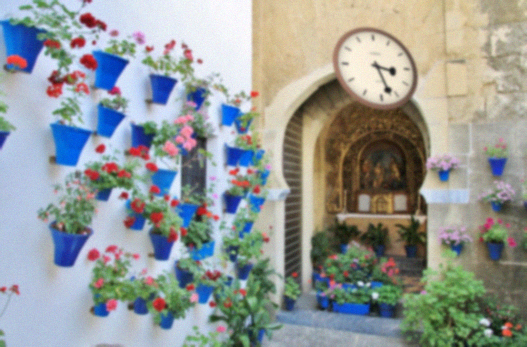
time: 3:27
